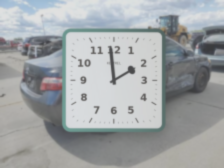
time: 1:59
